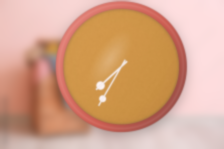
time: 7:35
